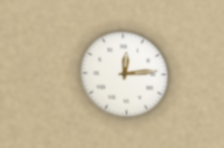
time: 12:14
